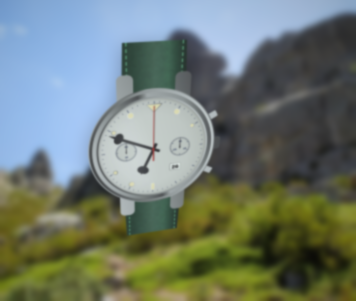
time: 6:49
